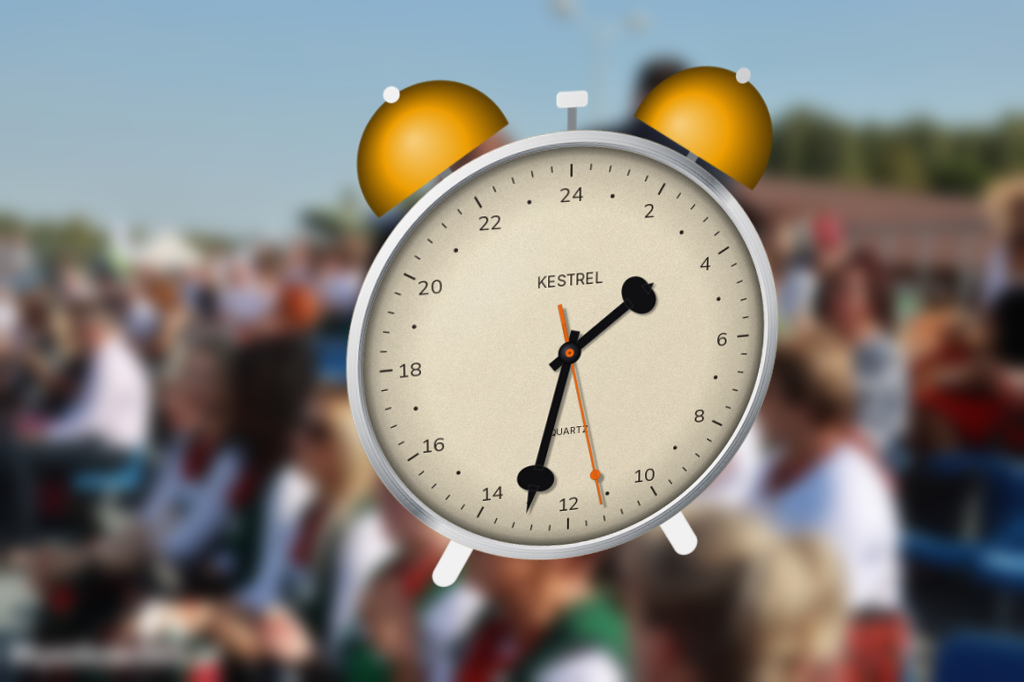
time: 3:32:28
